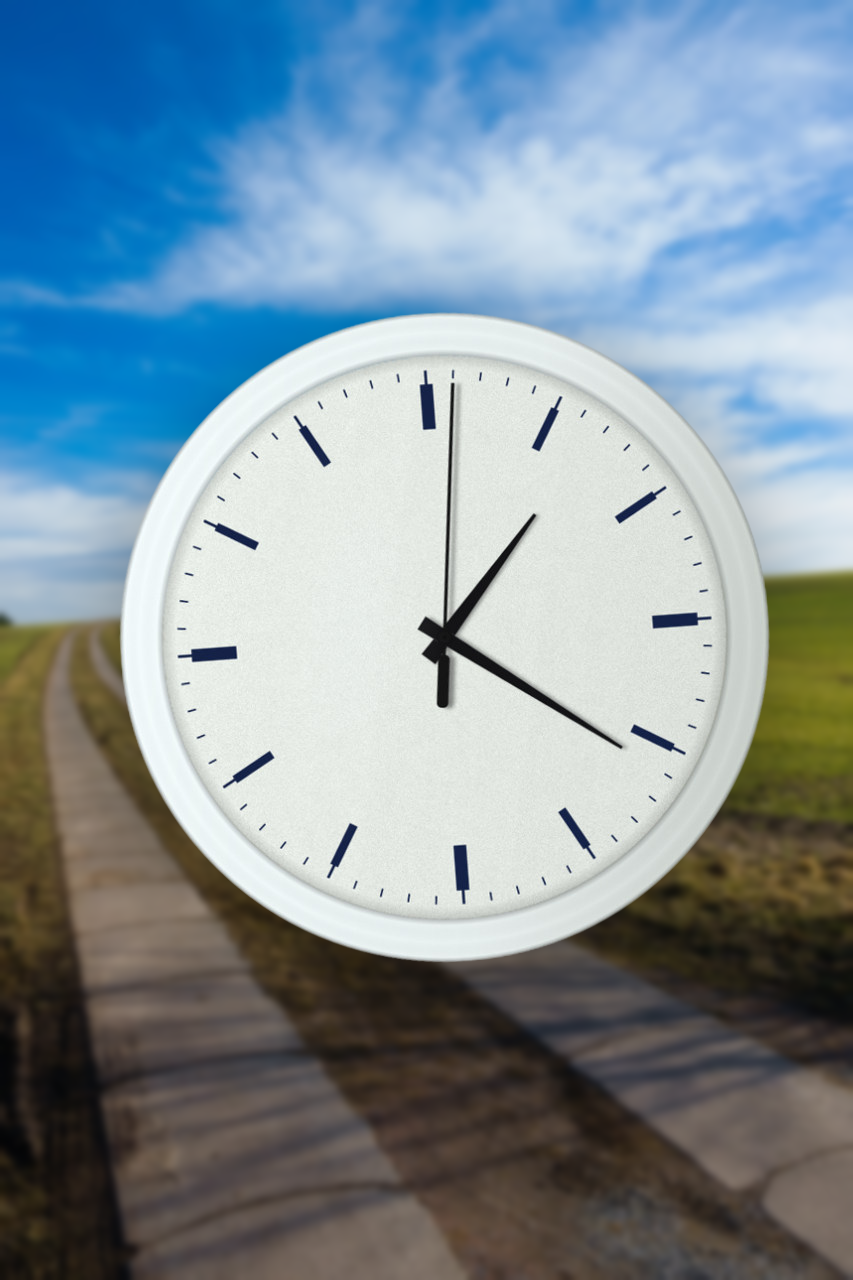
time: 1:21:01
